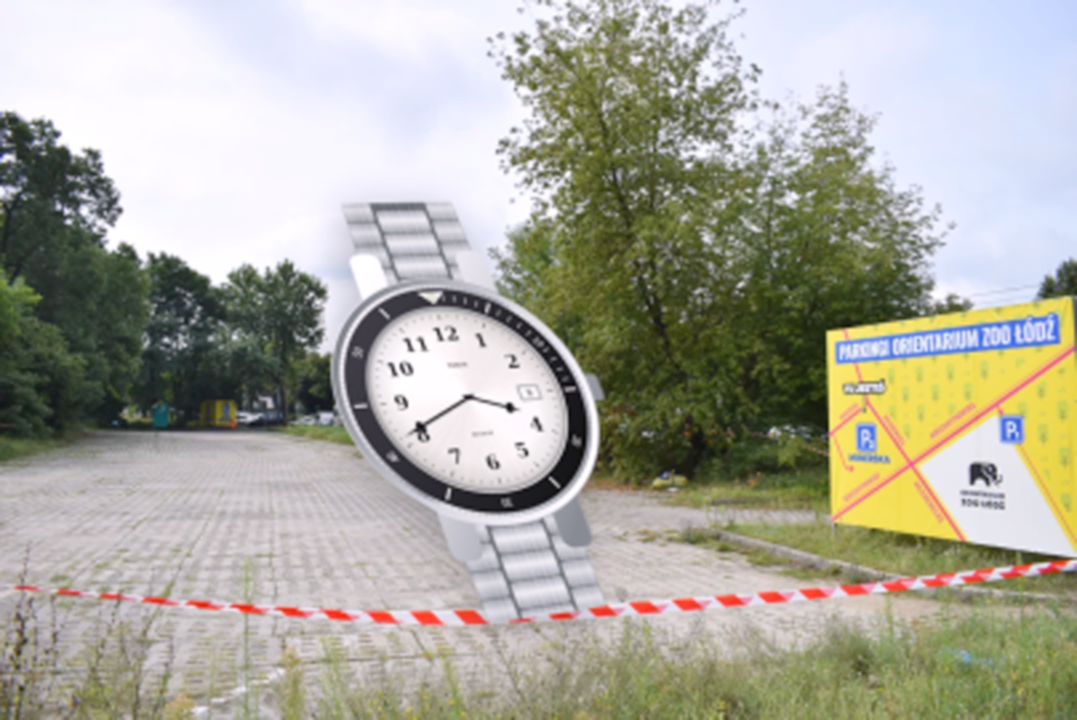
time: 3:41
